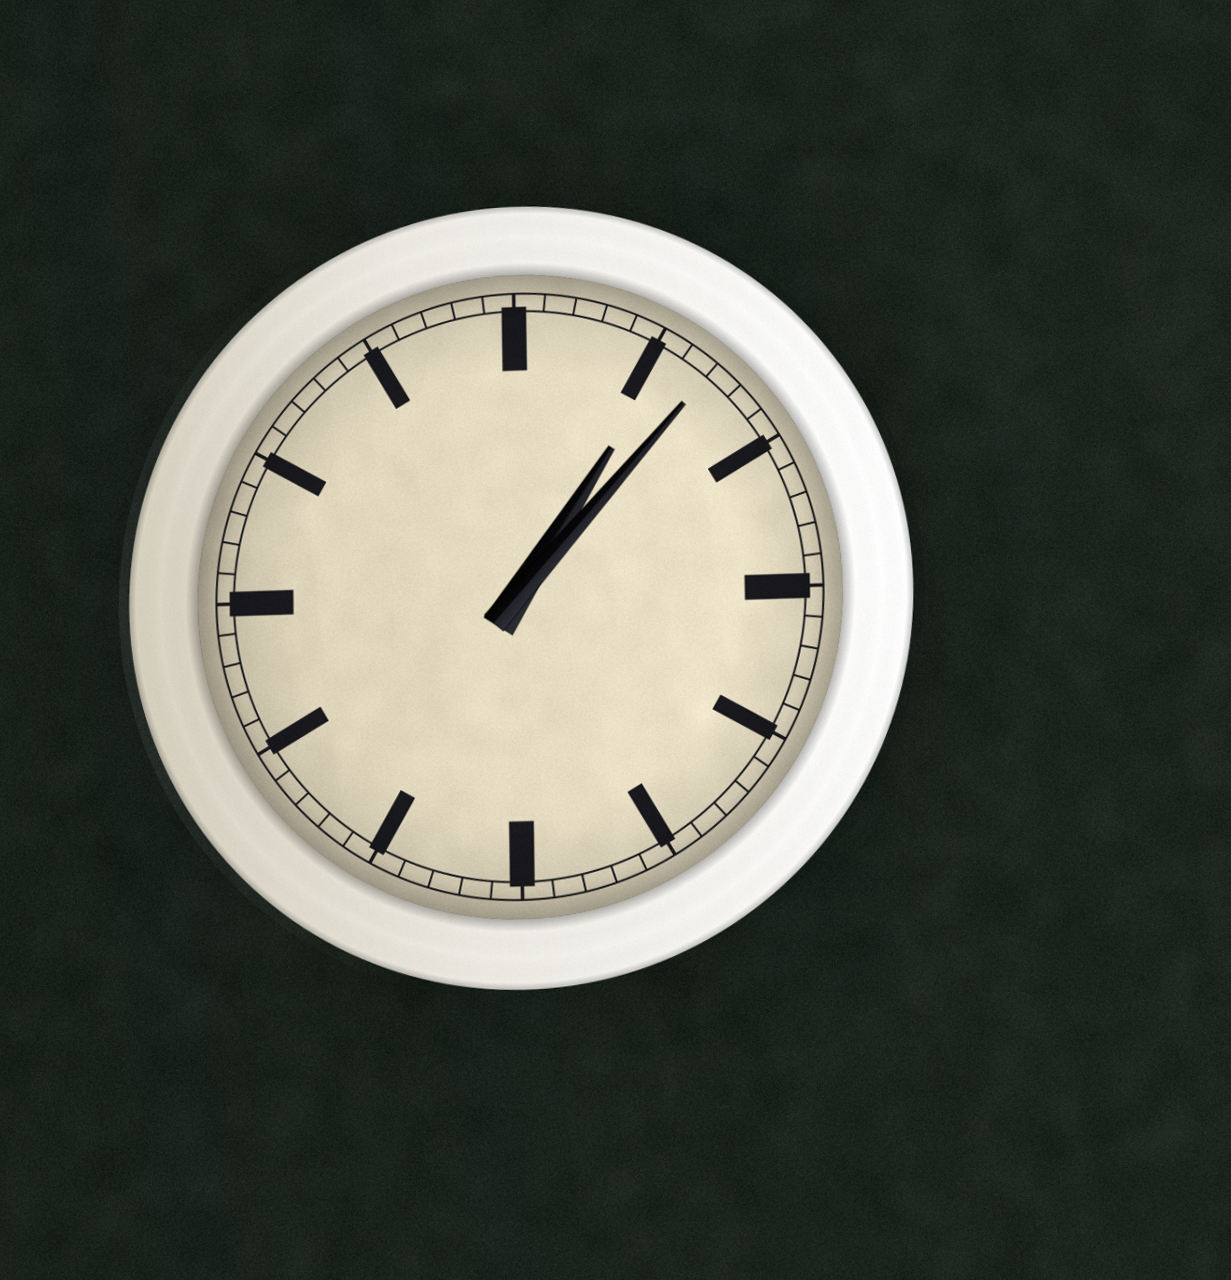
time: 1:07
